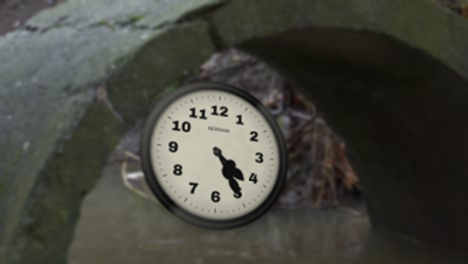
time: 4:25
